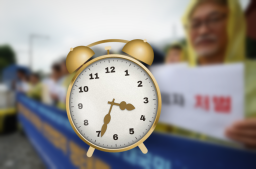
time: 3:34
